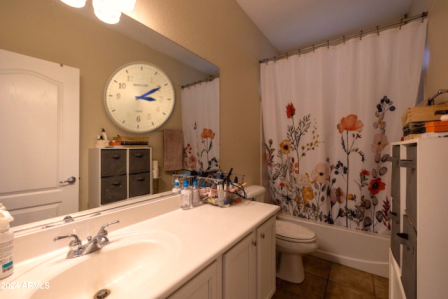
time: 3:10
